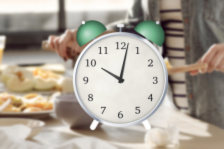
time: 10:02
